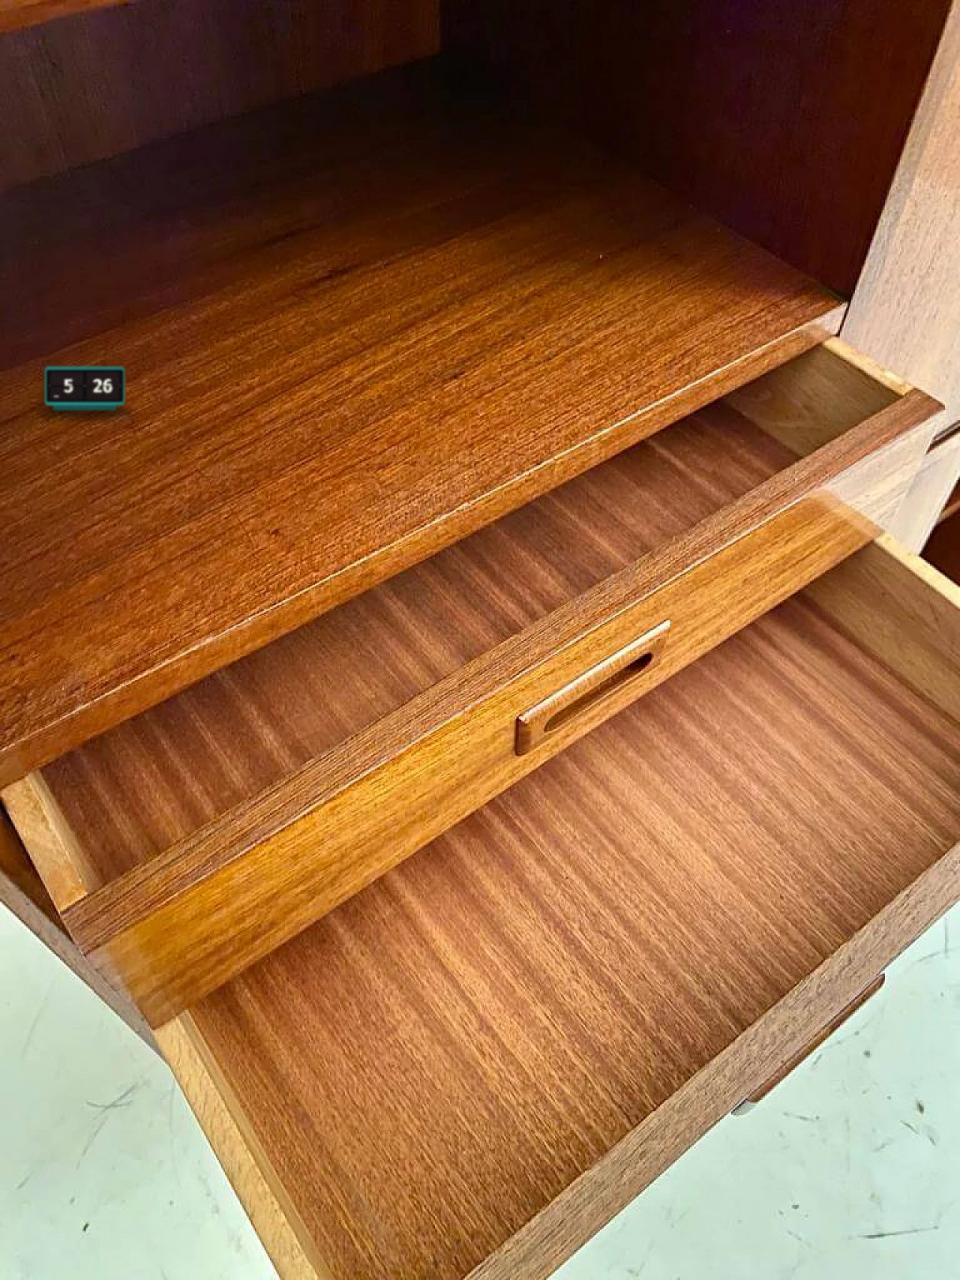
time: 5:26
